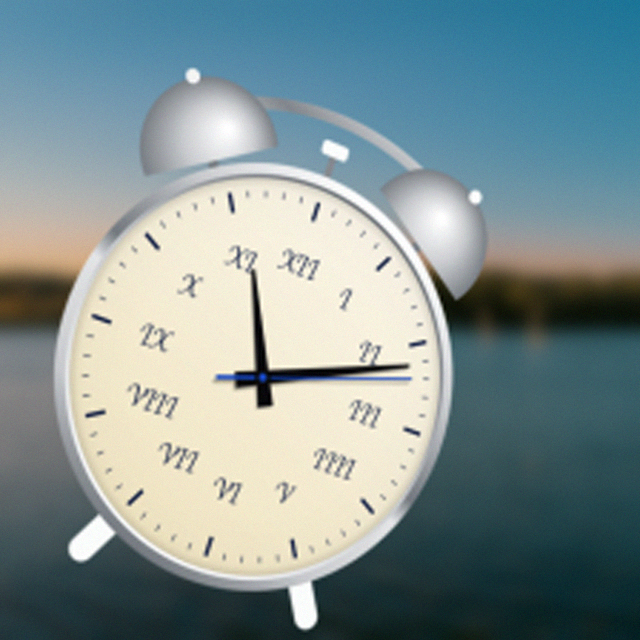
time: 11:11:12
